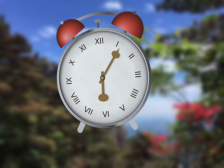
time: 6:06
